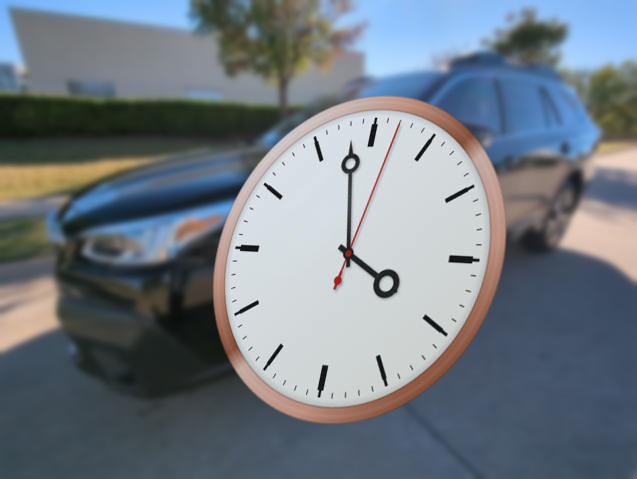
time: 3:58:02
